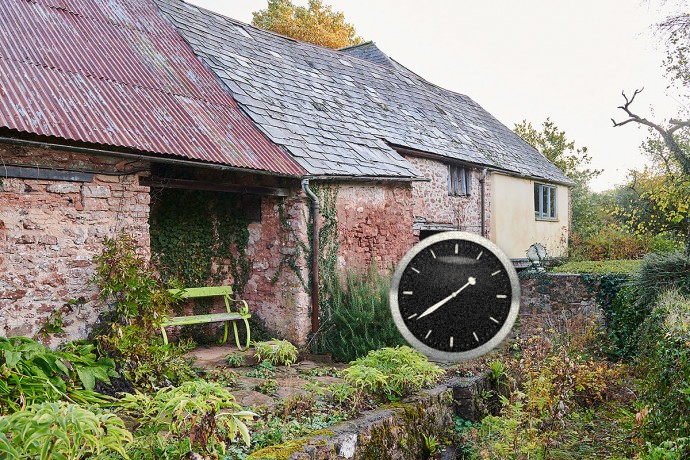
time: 1:39
